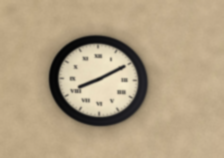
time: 8:10
